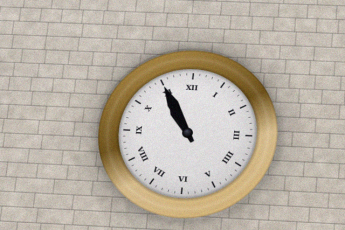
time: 10:55
